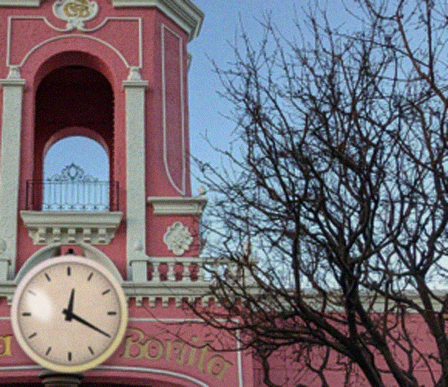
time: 12:20
